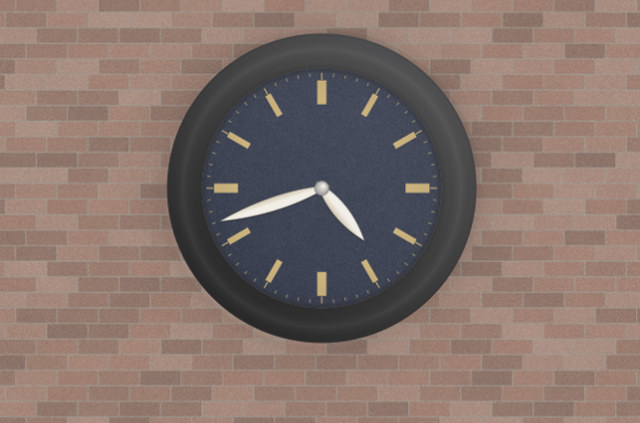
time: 4:42
